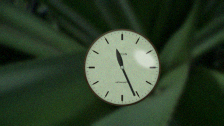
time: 11:26
